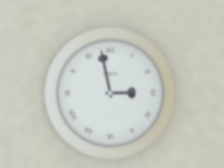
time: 2:58
